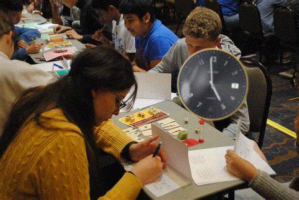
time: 4:59
